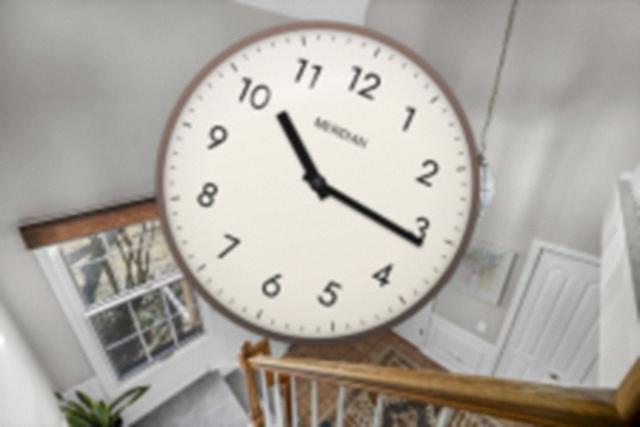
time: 10:16
